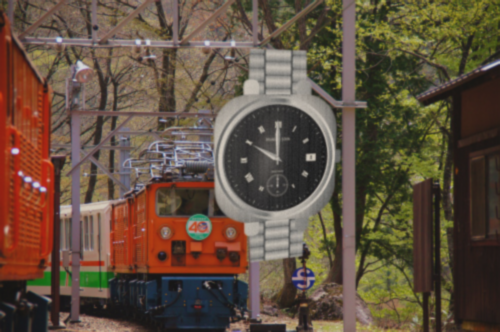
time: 10:00
